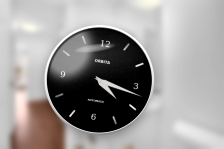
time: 4:17
